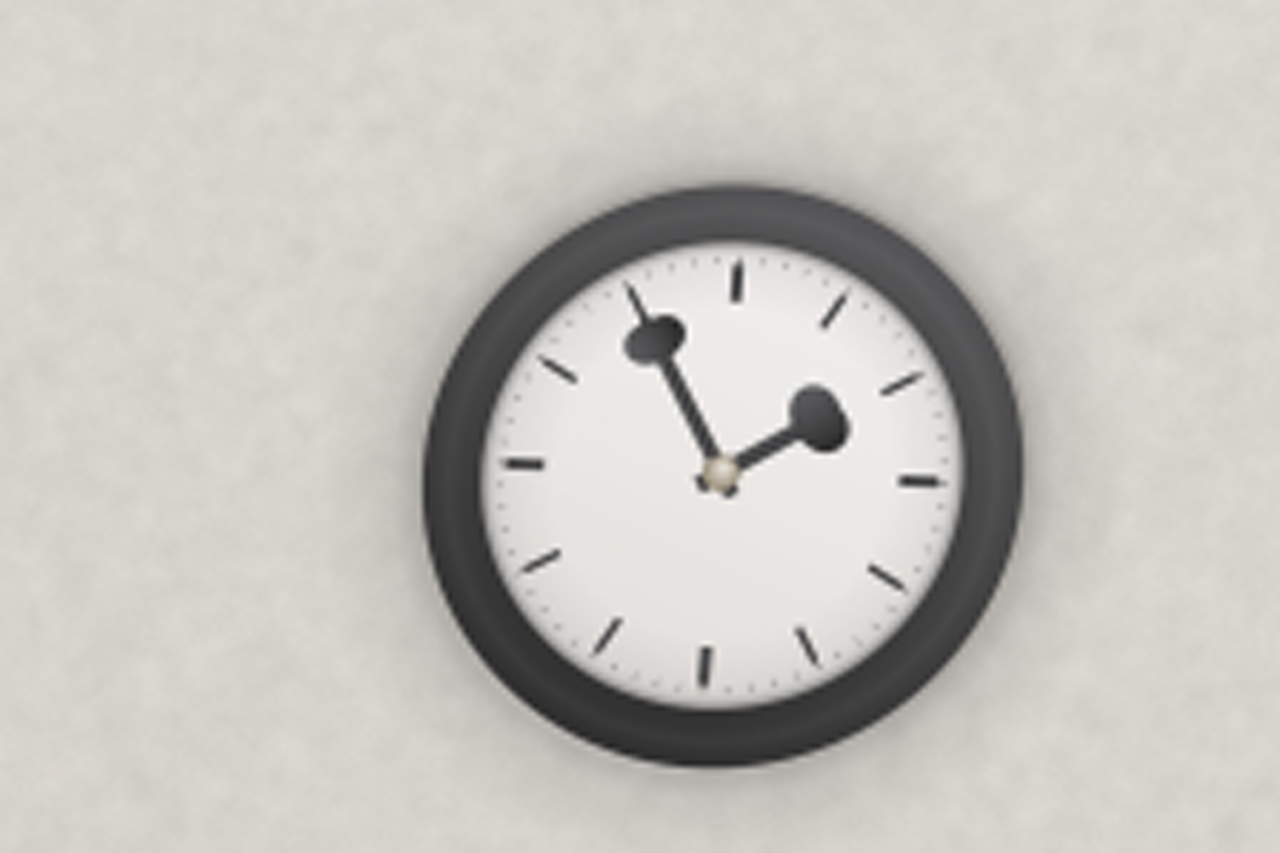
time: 1:55
